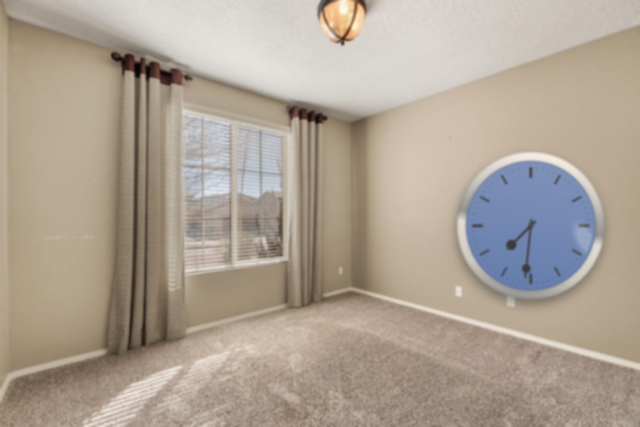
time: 7:31
